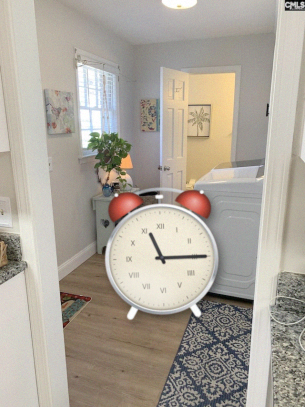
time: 11:15
